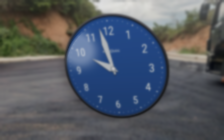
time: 9:58
